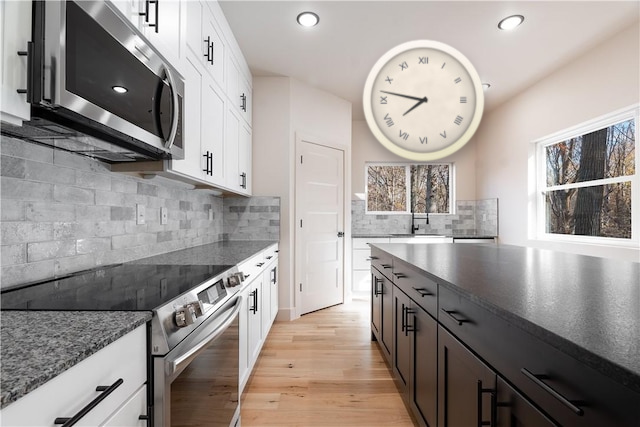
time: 7:47
